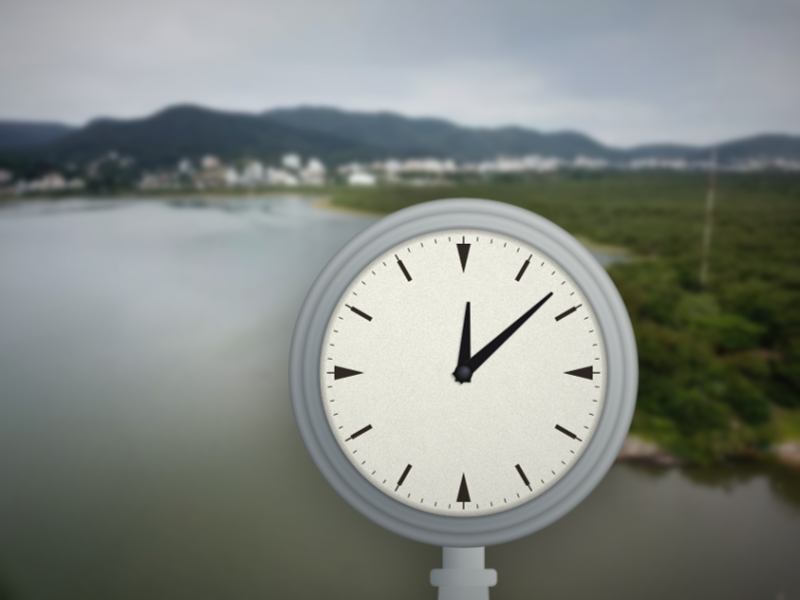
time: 12:08
